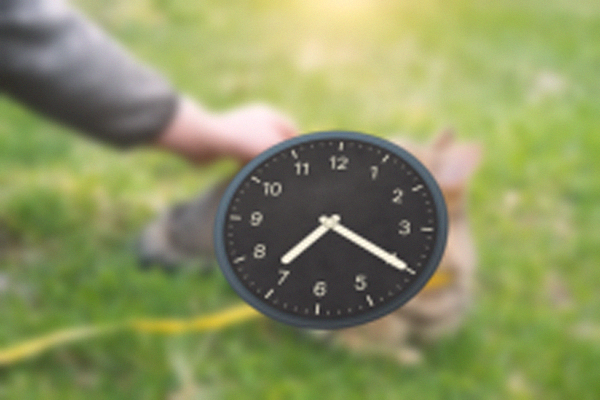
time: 7:20
